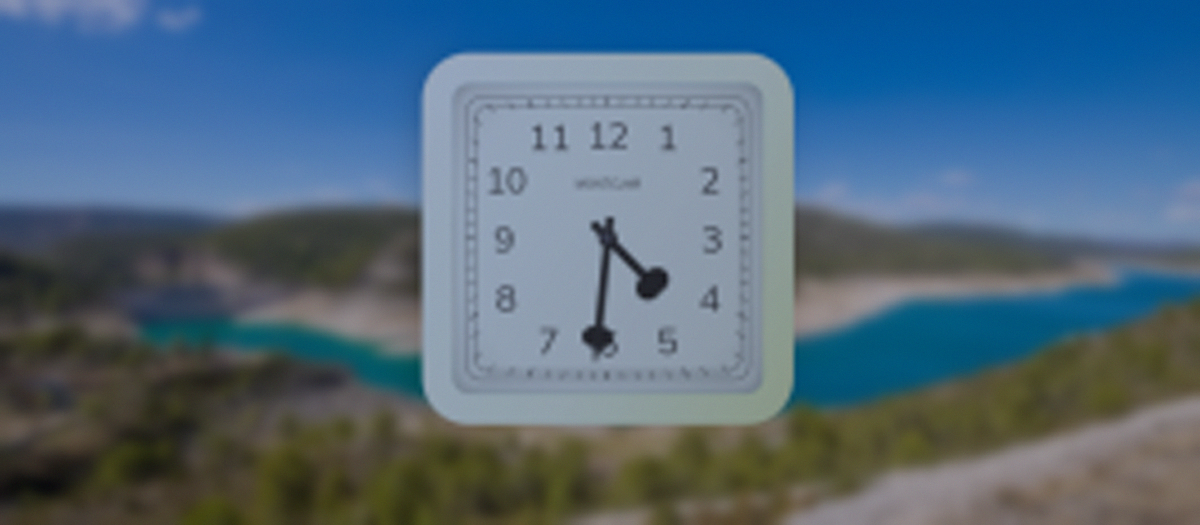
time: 4:31
